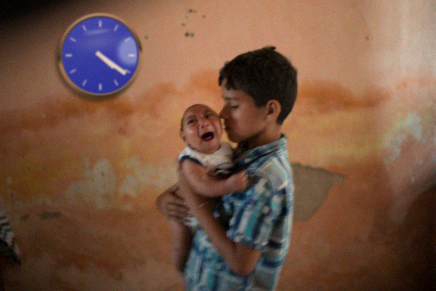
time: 4:21
